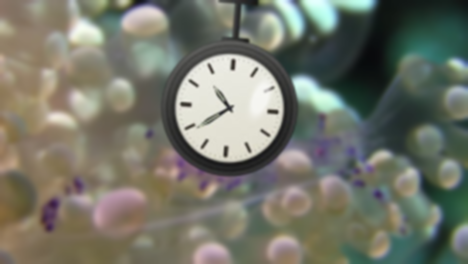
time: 10:39
